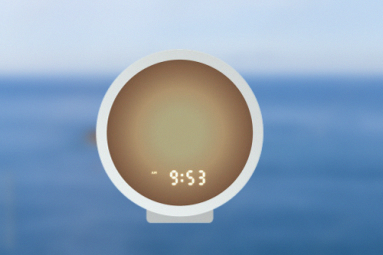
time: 9:53
